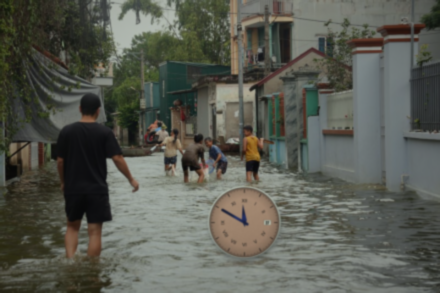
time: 11:50
